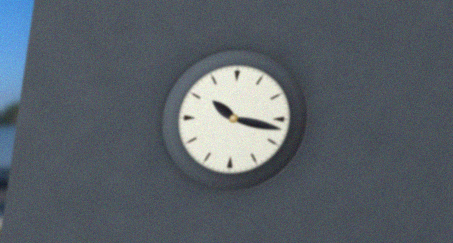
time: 10:17
